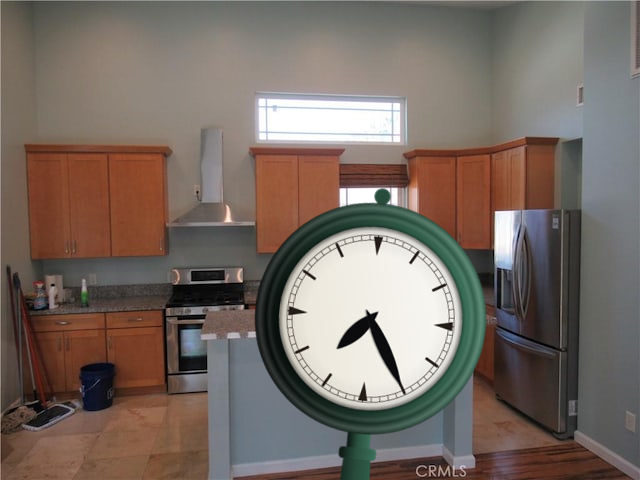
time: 7:25
